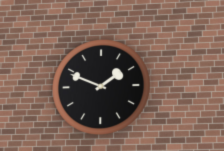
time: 1:49
